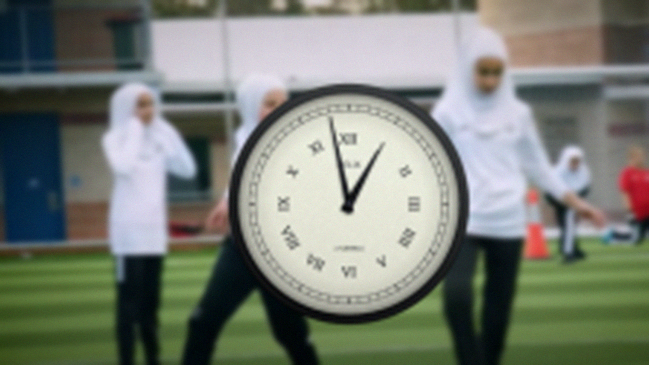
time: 12:58
